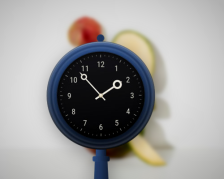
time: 1:53
